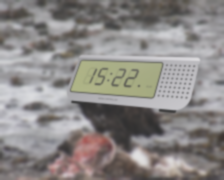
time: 15:22
